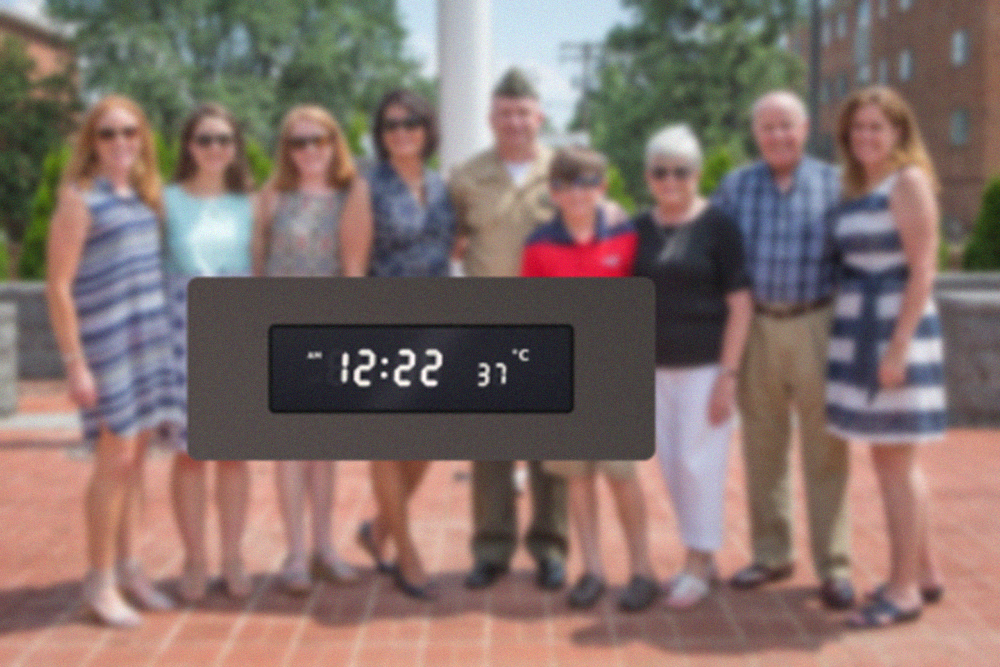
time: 12:22
